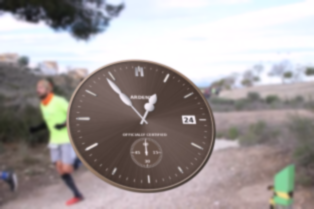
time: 12:54
